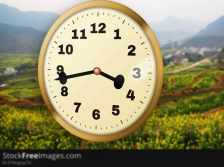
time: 3:43
